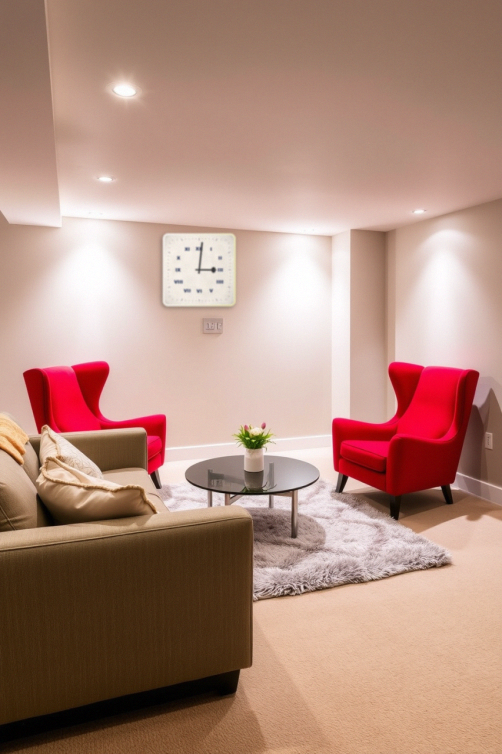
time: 3:01
